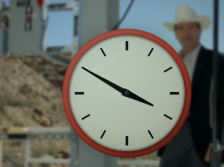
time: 3:50
